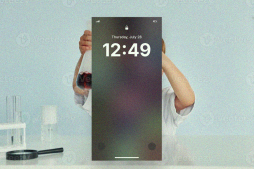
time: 12:49
